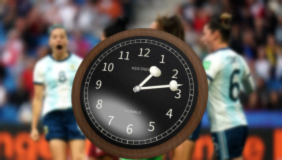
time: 1:13
